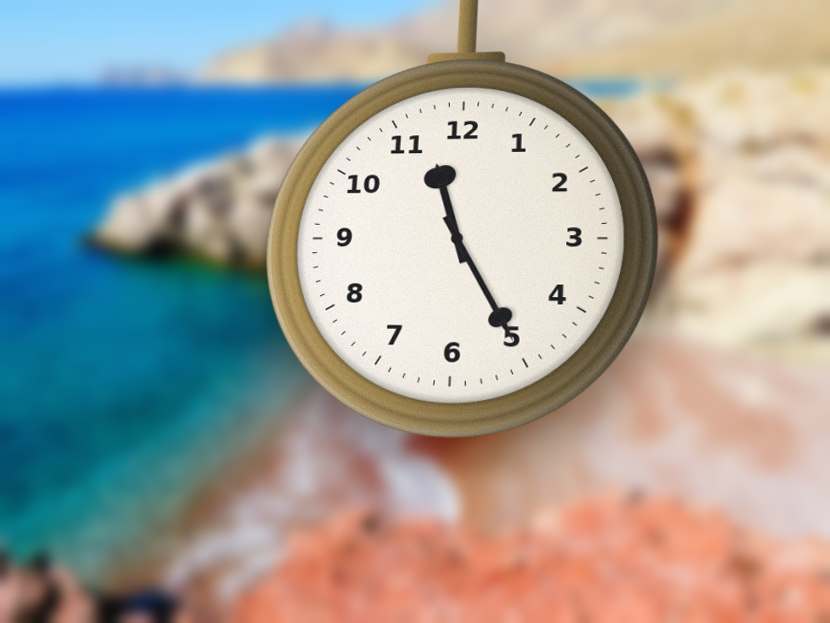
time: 11:25
